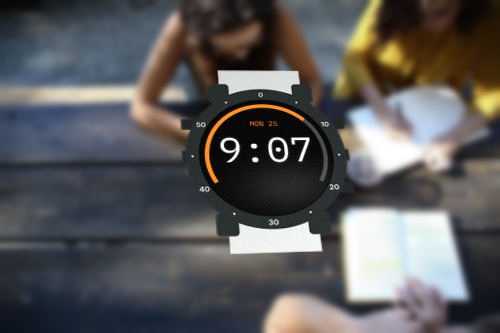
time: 9:07
